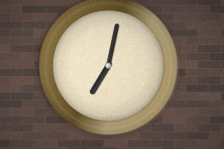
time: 7:02
